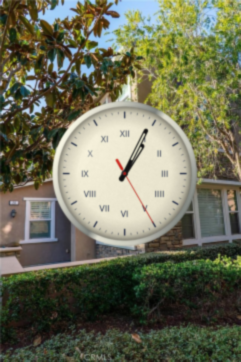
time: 1:04:25
